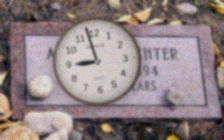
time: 8:58
